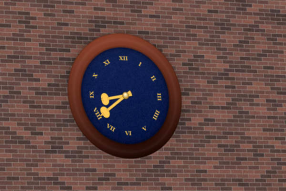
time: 8:39
